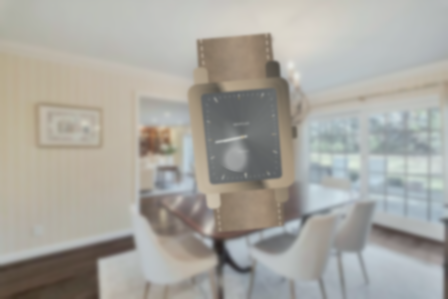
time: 8:44
